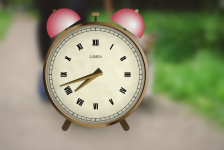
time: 7:42
